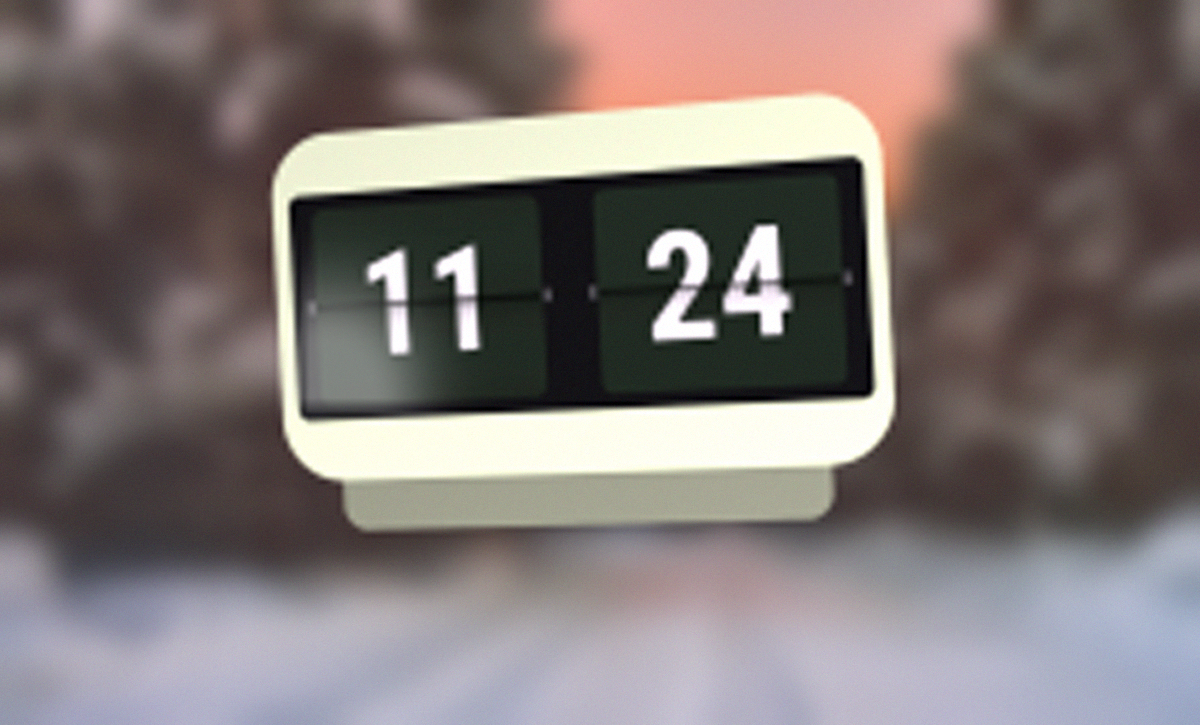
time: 11:24
